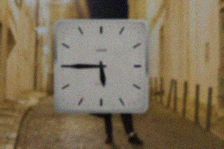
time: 5:45
